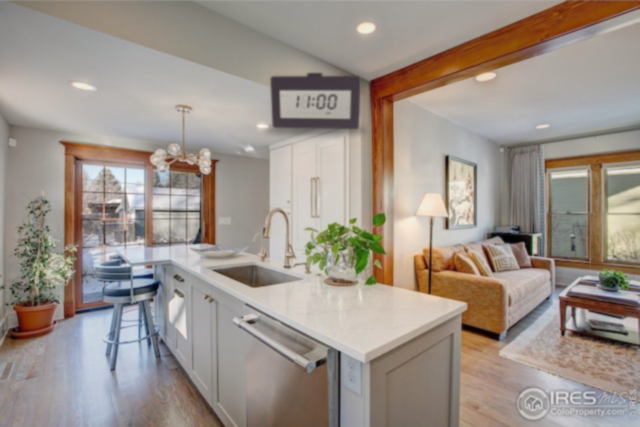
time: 11:00
